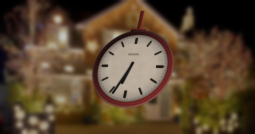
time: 6:34
